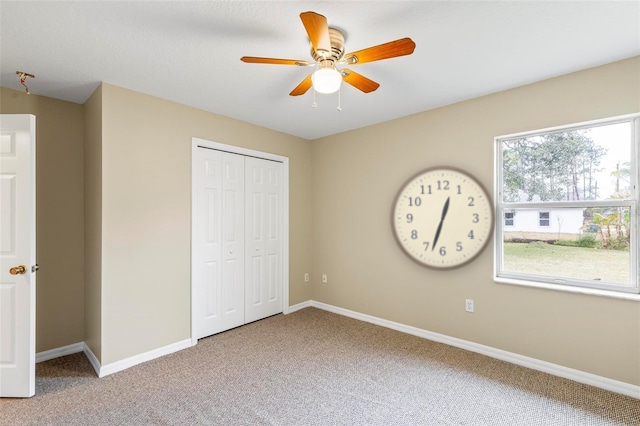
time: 12:33
